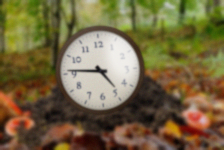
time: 4:46
